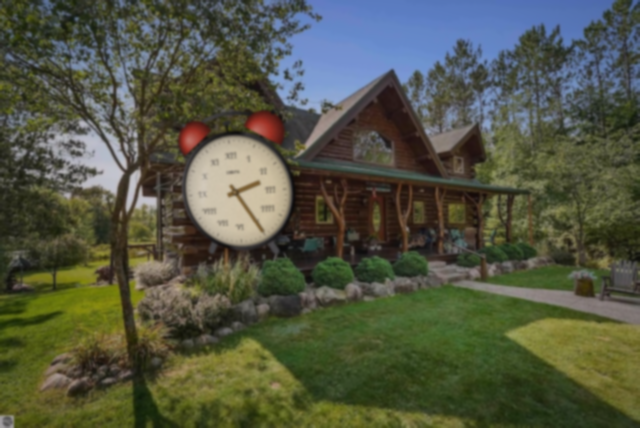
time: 2:25
